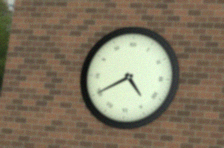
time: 4:40
